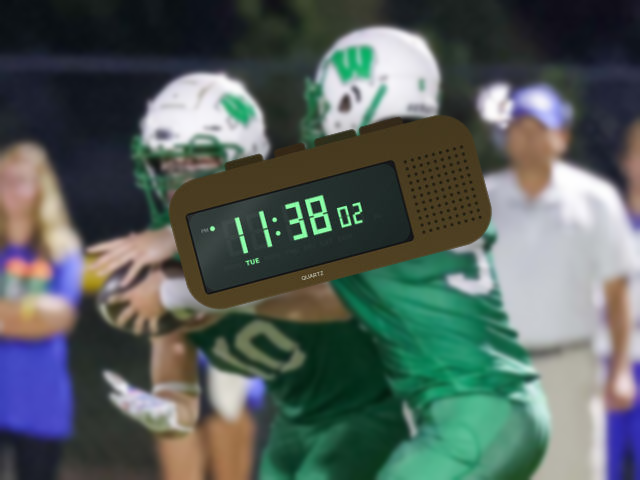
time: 11:38:02
